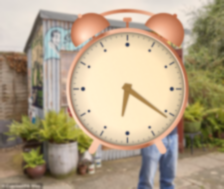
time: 6:21
